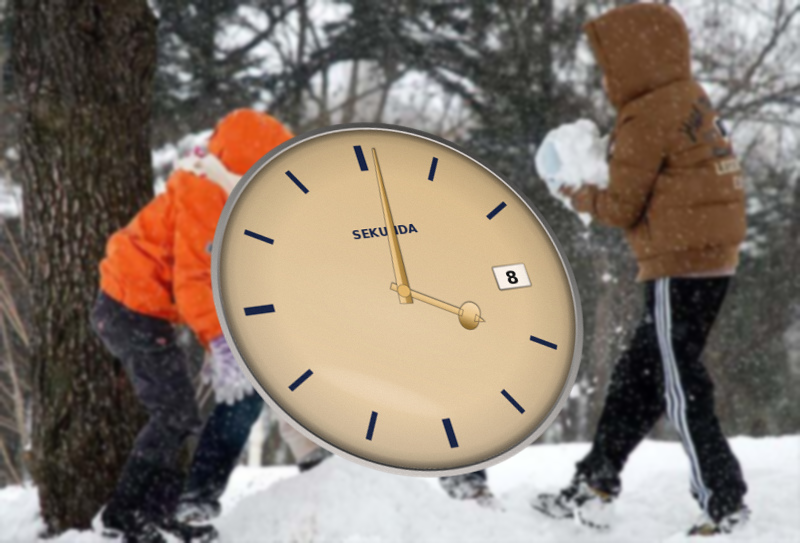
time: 4:01
